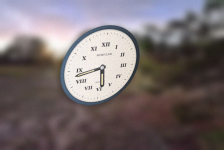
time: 5:43
